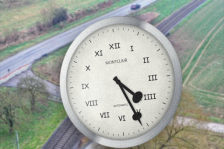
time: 4:26
